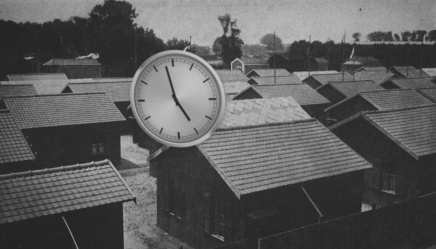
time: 4:58
